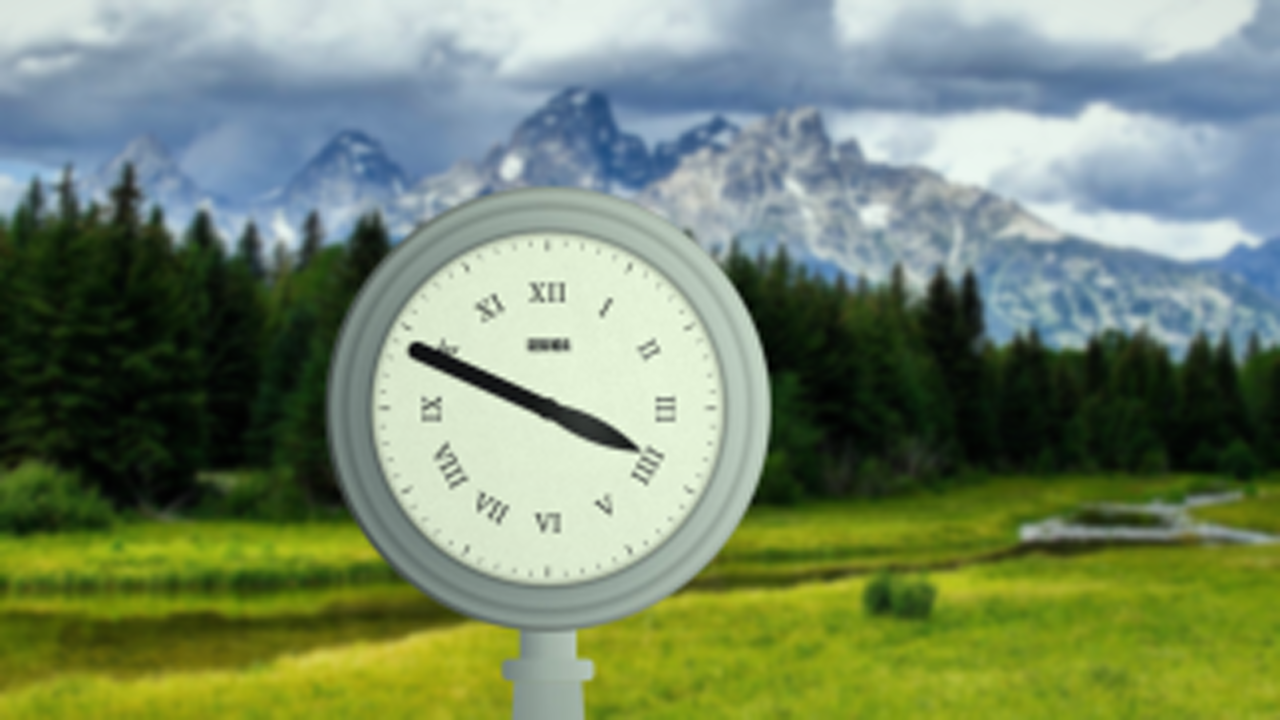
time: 3:49
